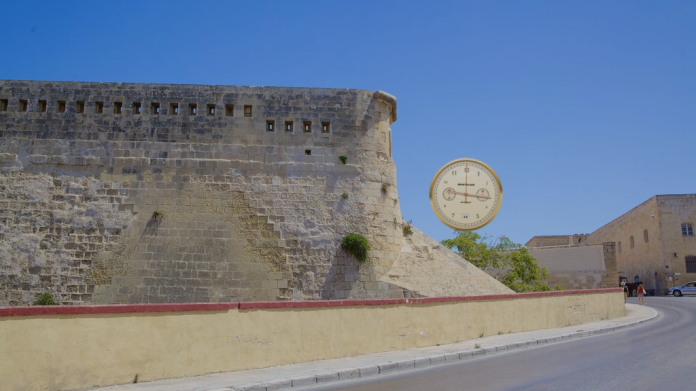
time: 9:16
